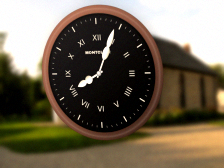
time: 8:04
